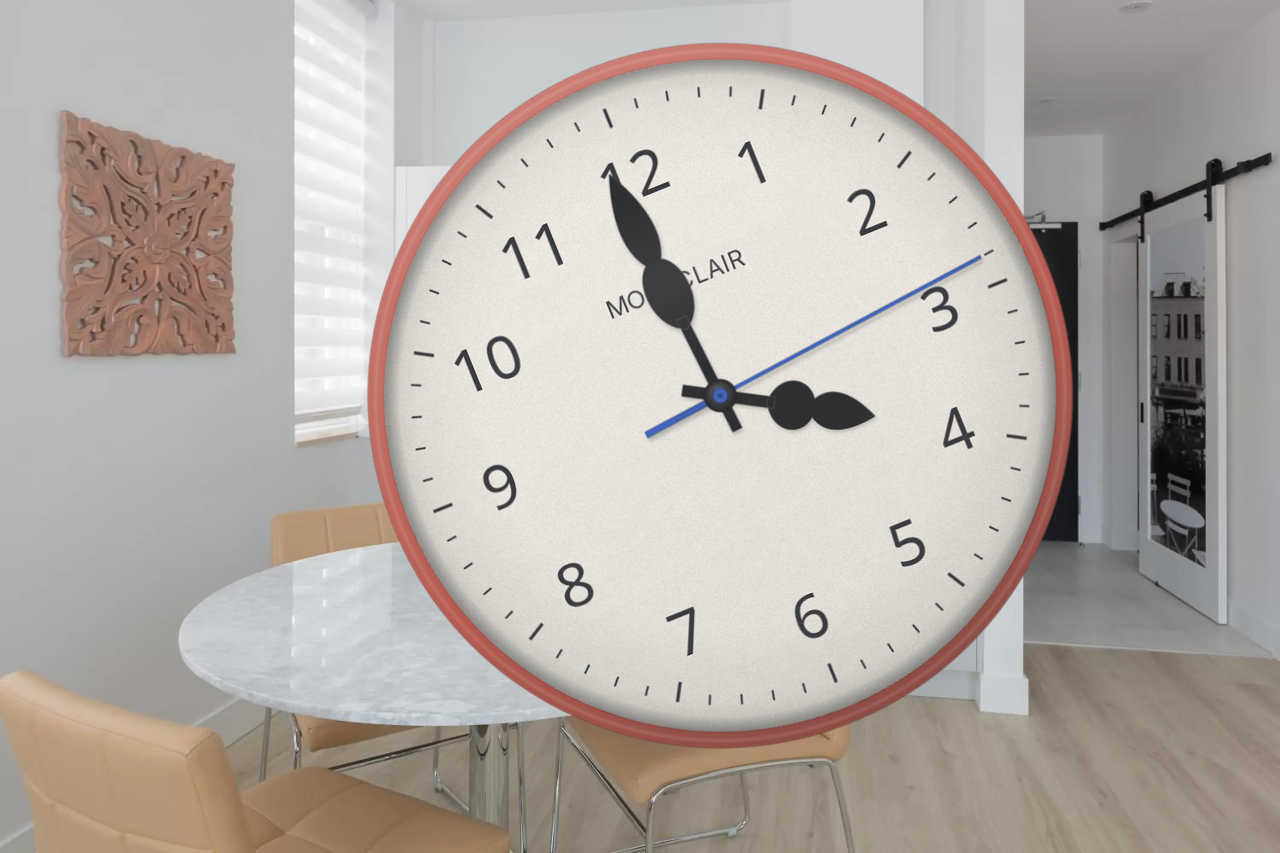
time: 3:59:14
